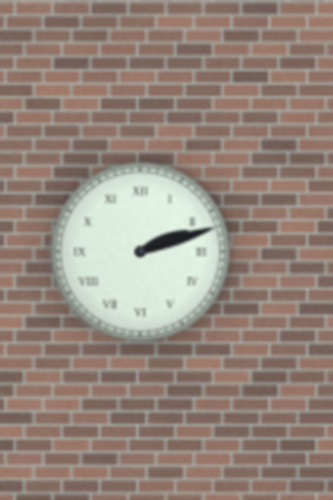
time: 2:12
